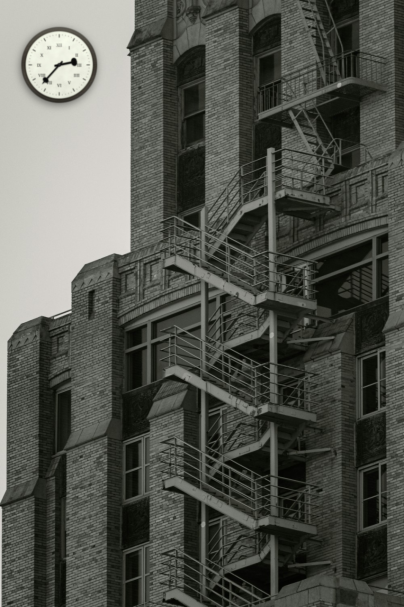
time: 2:37
